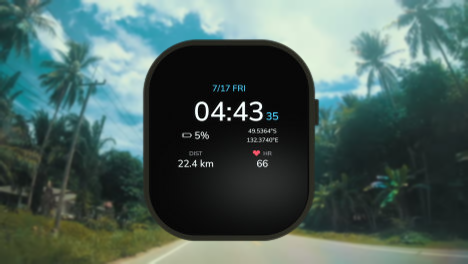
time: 4:43:35
